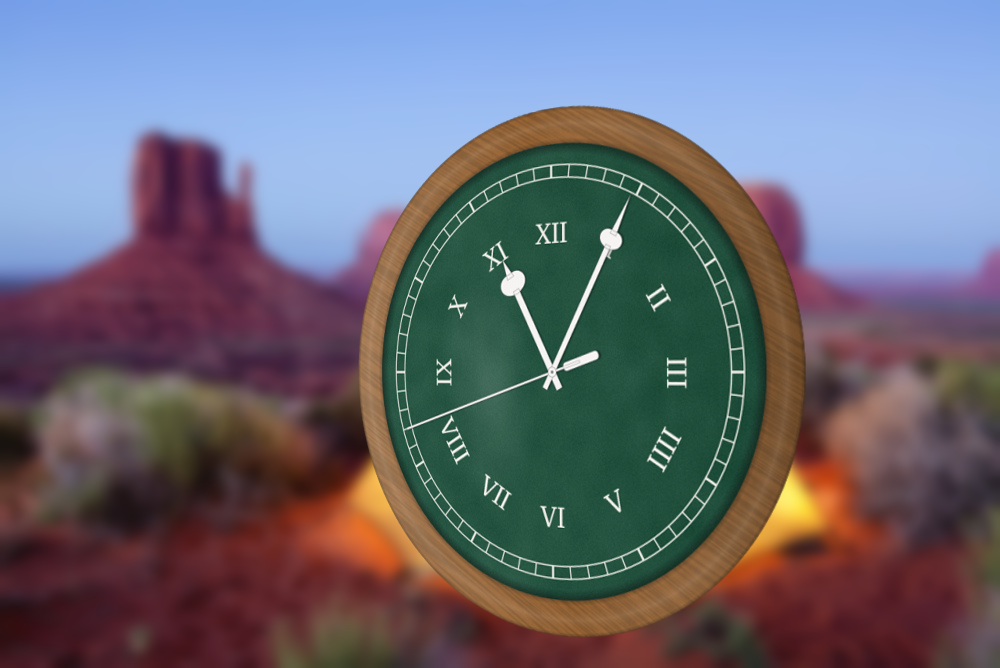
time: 11:04:42
